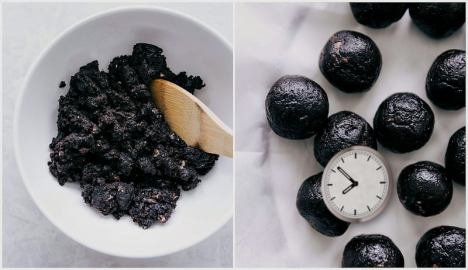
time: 7:52
